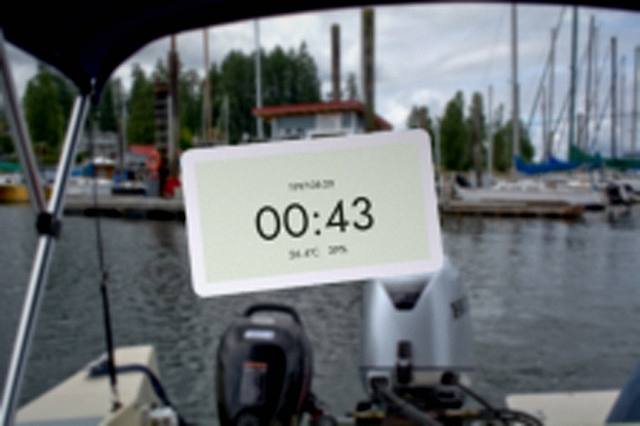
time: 0:43
